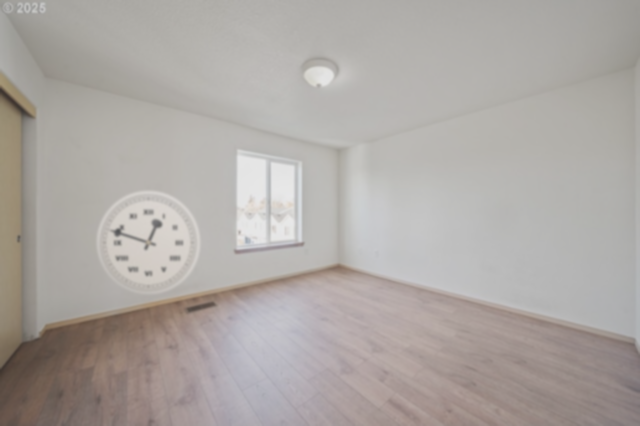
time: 12:48
